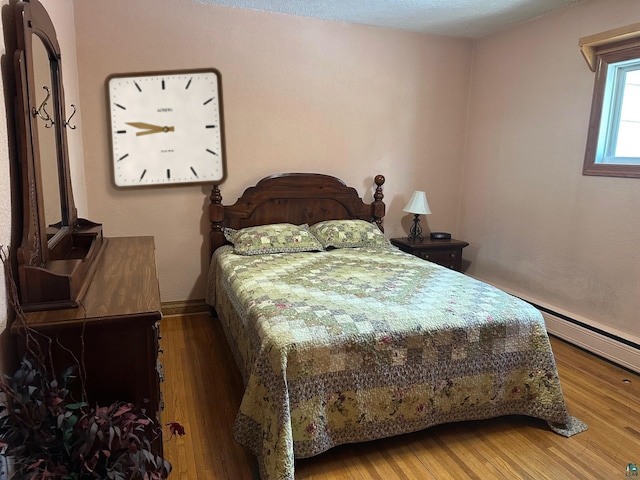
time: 8:47
